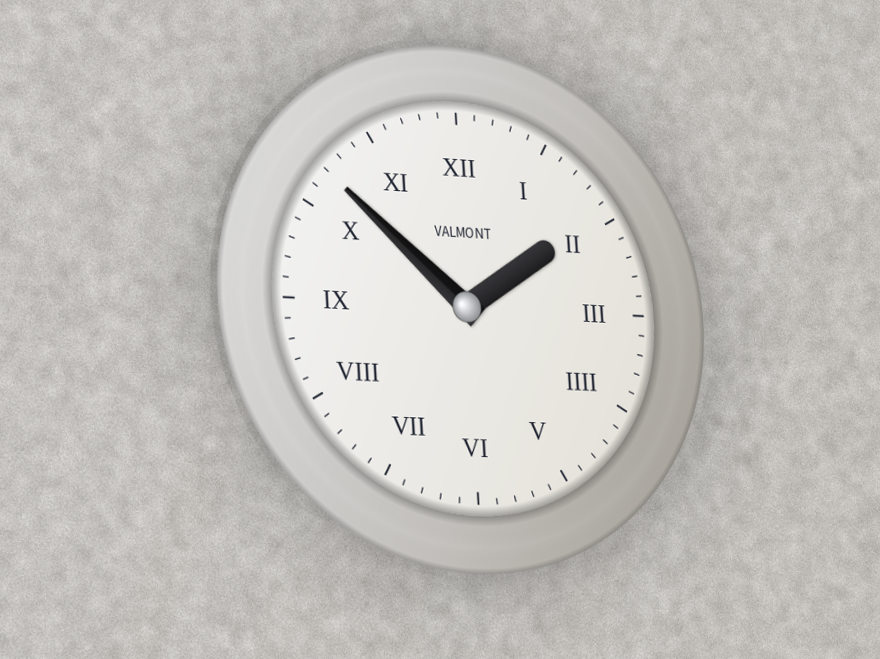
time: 1:52
